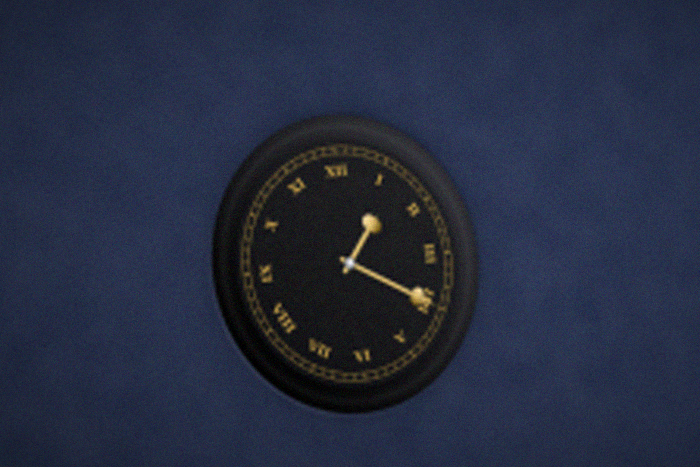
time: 1:20
